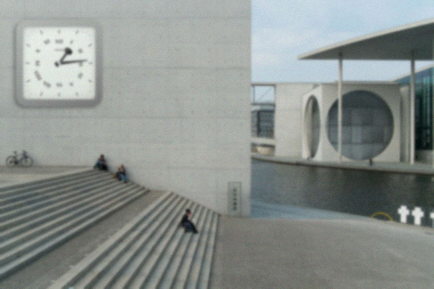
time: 1:14
